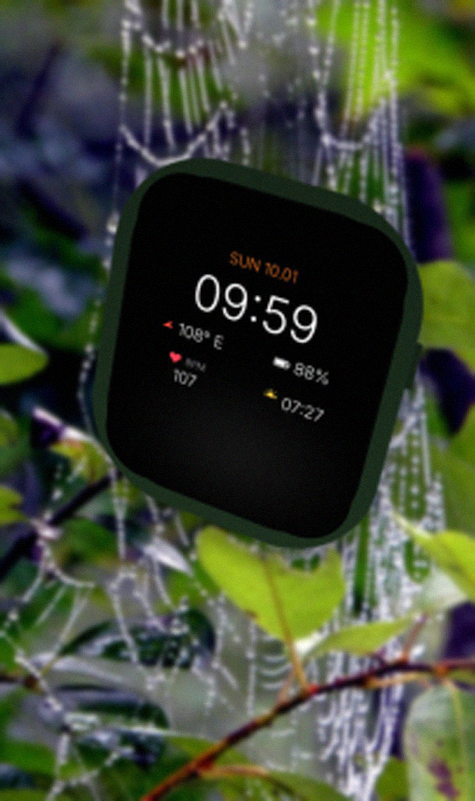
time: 9:59
